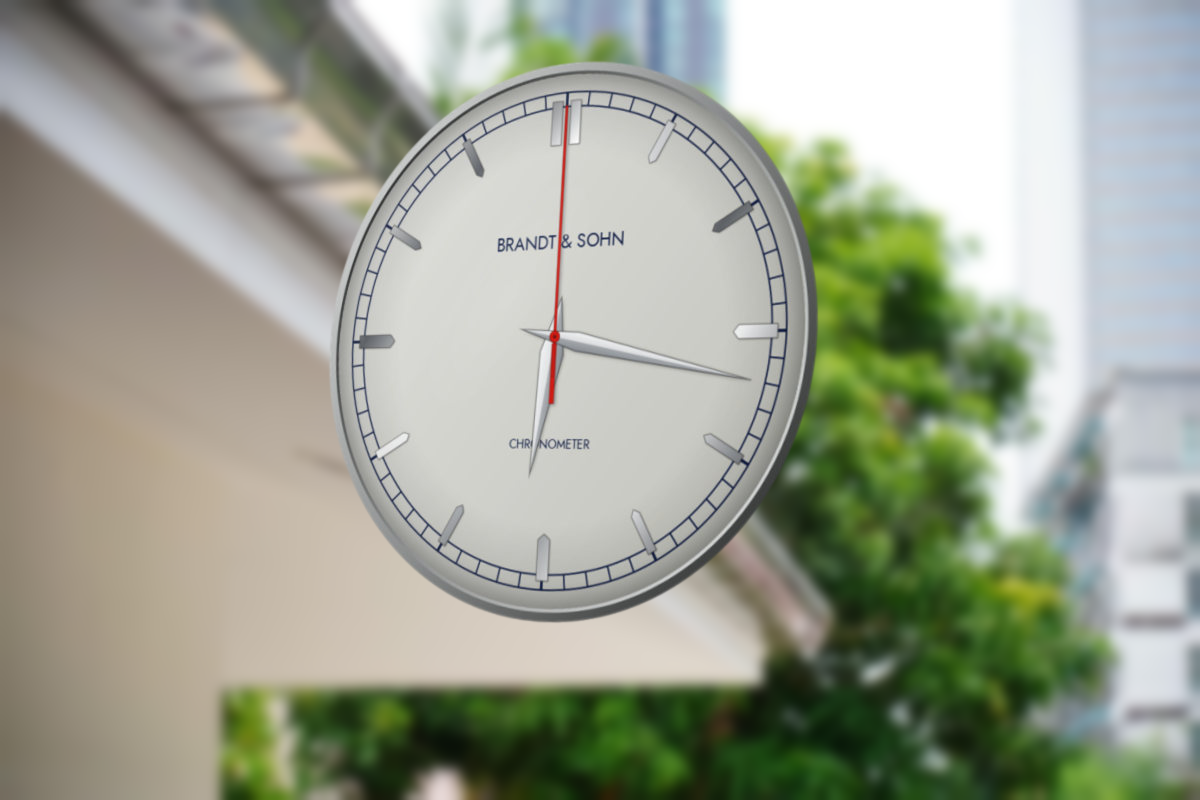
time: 6:17:00
